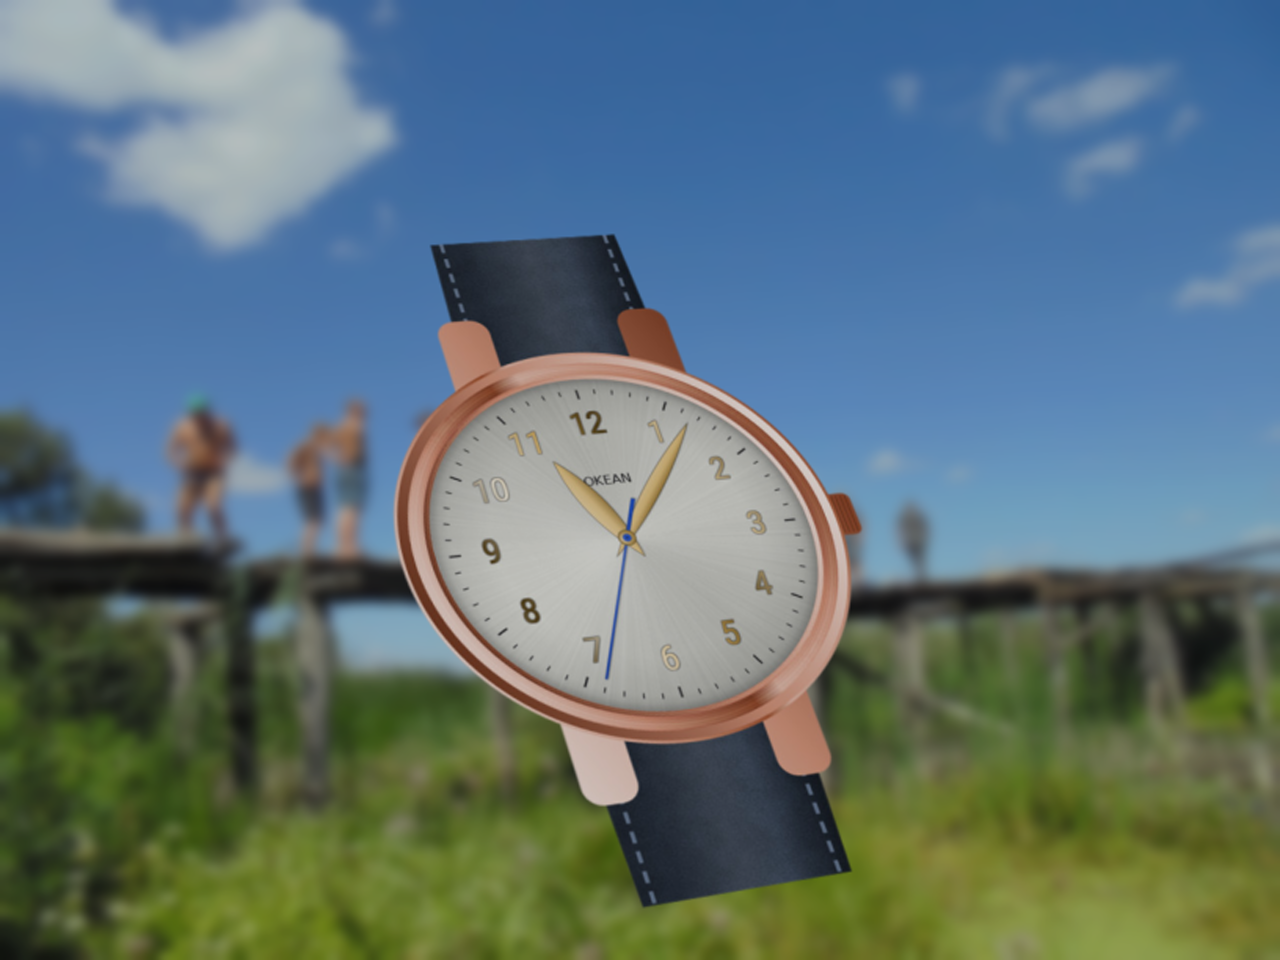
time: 11:06:34
